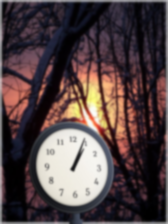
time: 1:04
